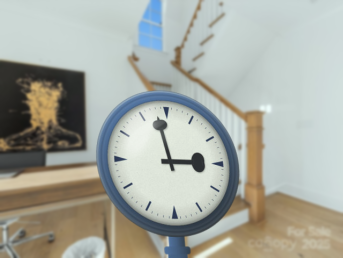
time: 2:58
